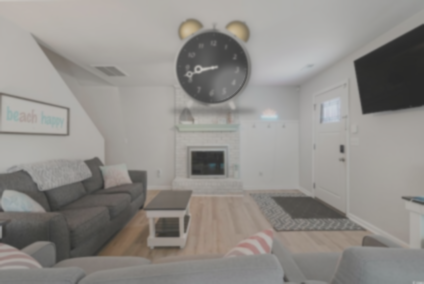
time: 8:42
